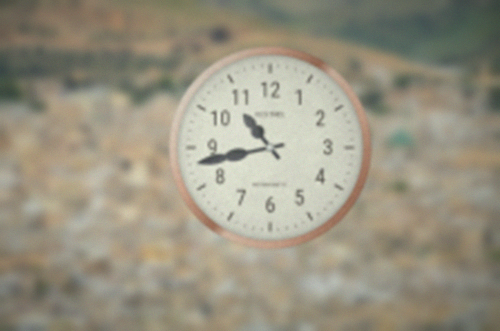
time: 10:43
